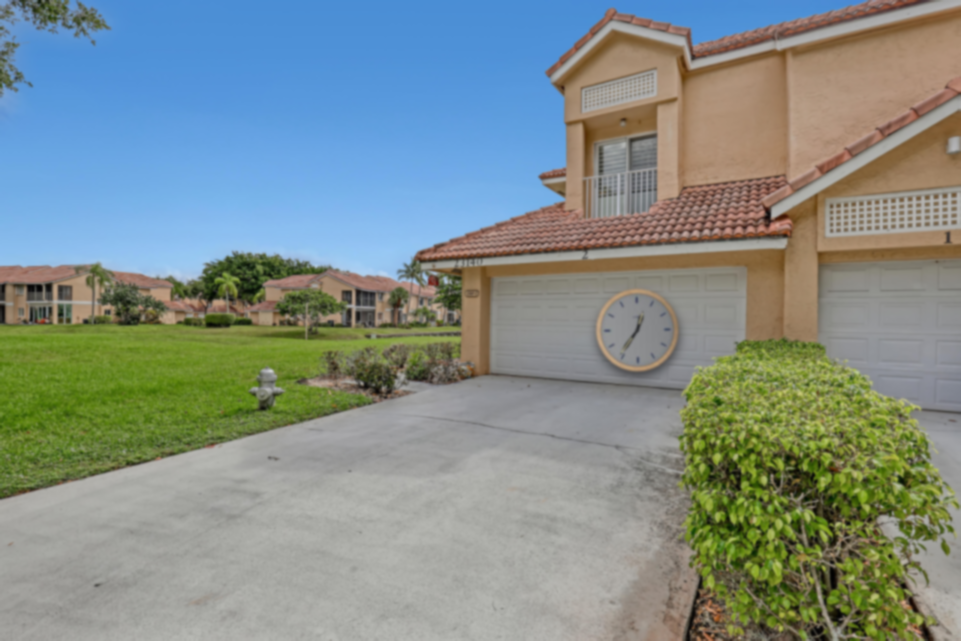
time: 12:36
